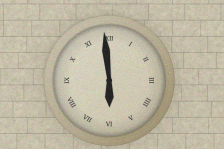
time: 5:59
